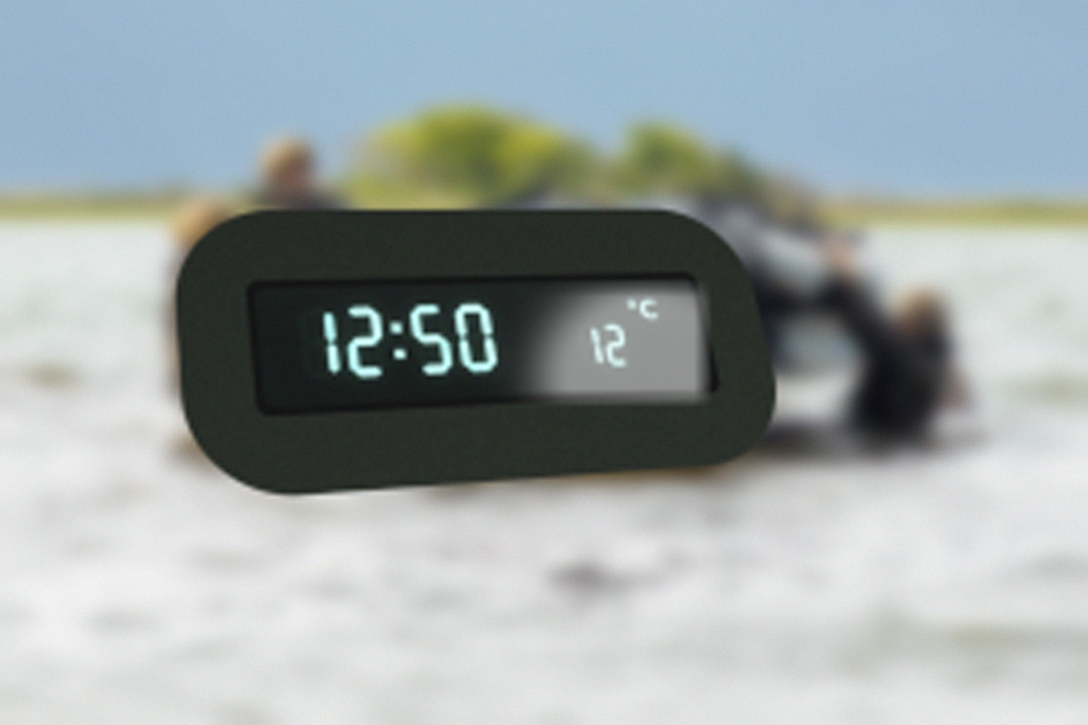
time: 12:50
